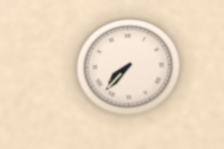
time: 7:37
